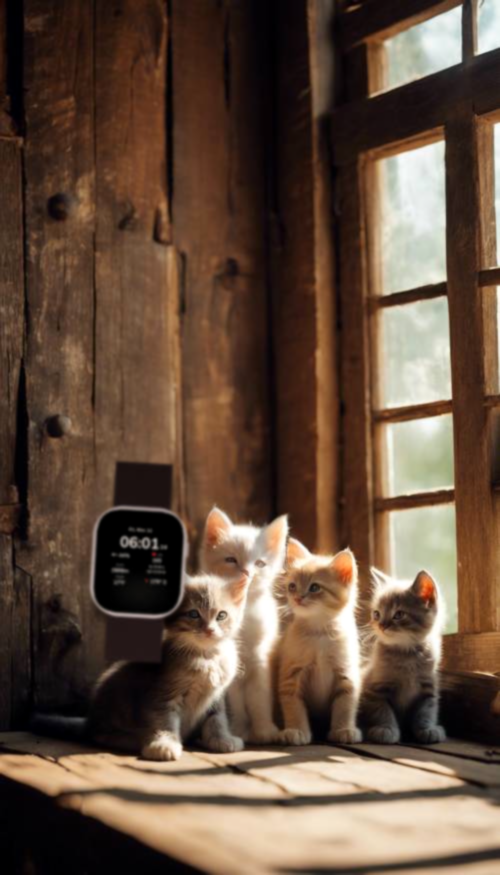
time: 6:01
